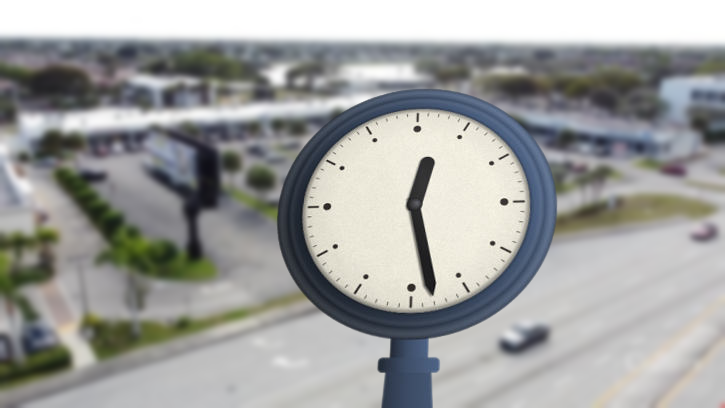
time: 12:28
